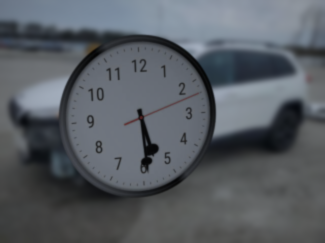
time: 5:29:12
